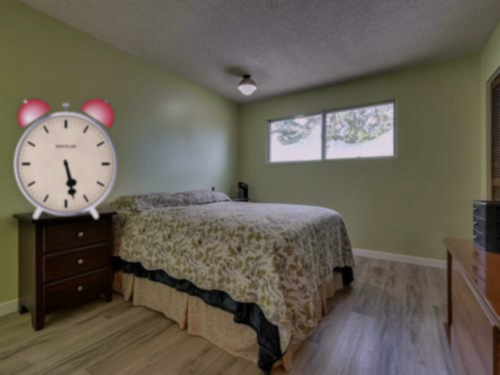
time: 5:28
